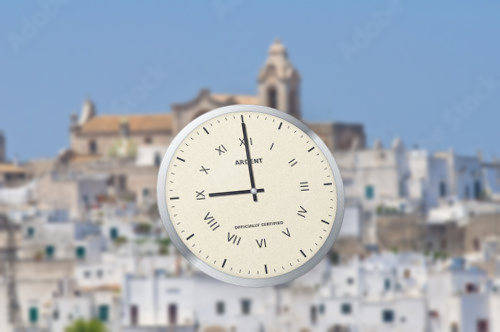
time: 9:00
